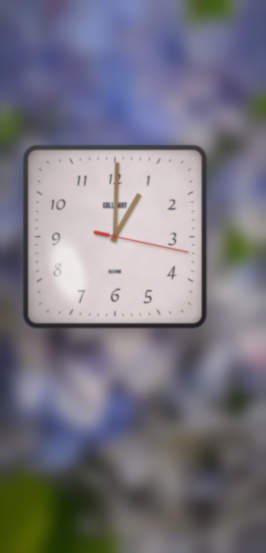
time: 1:00:17
